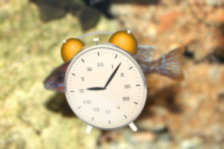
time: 9:07
